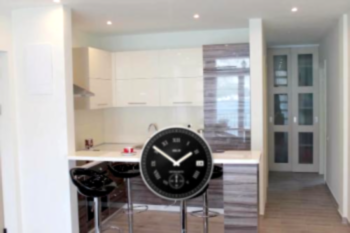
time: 1:51
